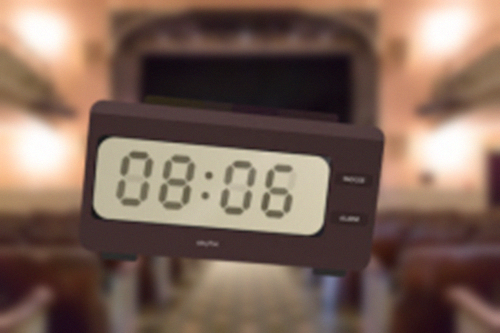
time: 8:06
